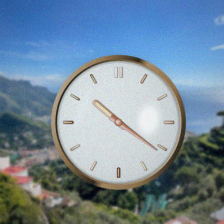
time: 10:21
